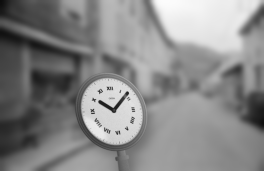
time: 10:08
